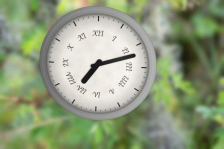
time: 7:12
